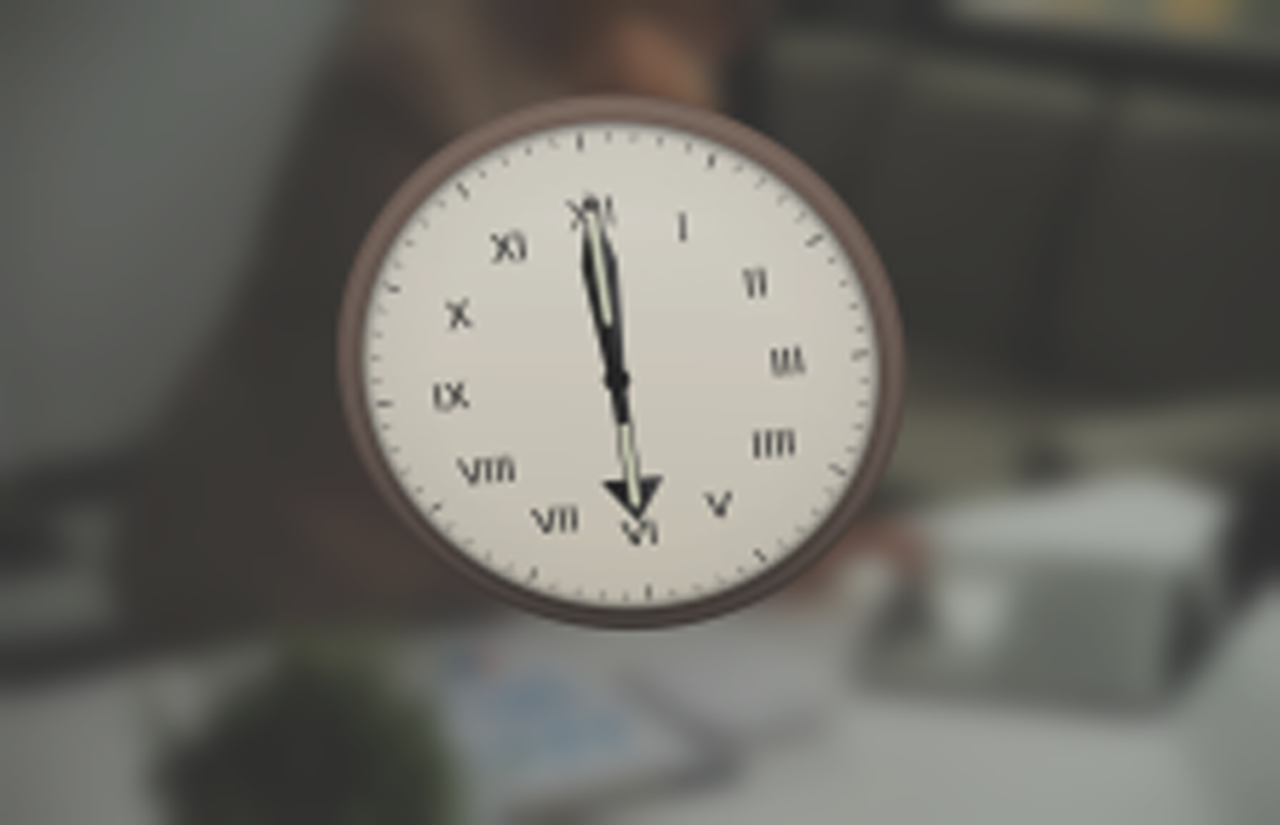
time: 6:00
